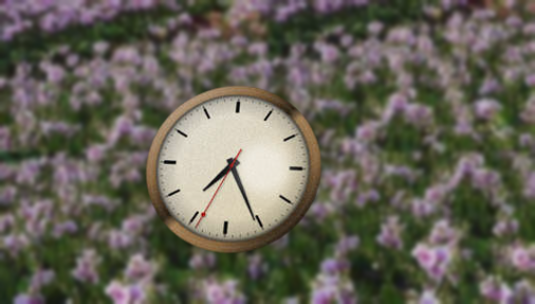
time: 7:25:34
